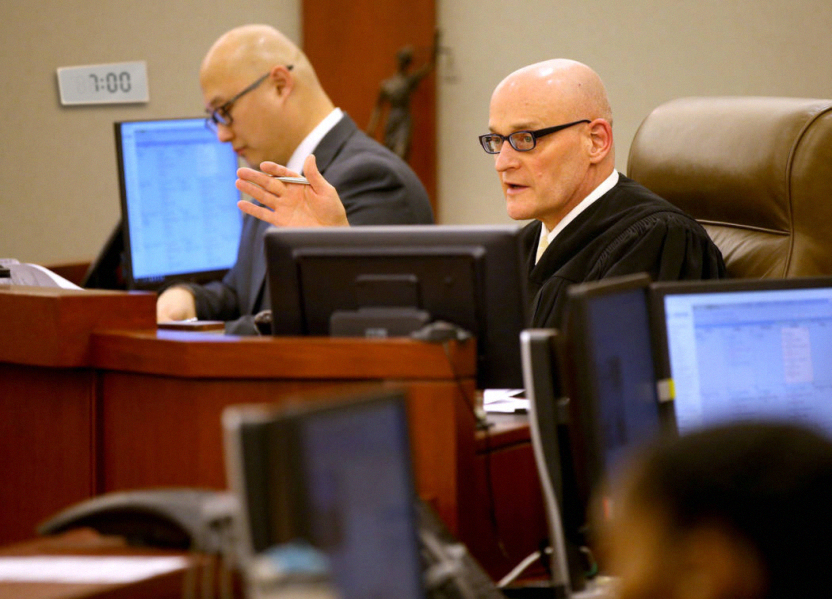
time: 7:00
